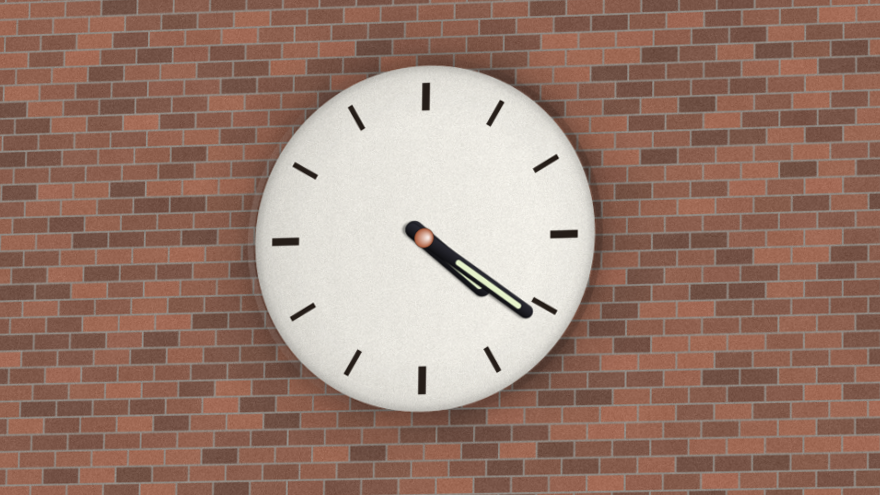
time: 4:21
